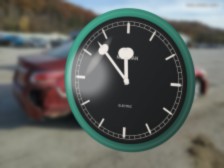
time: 11:53
